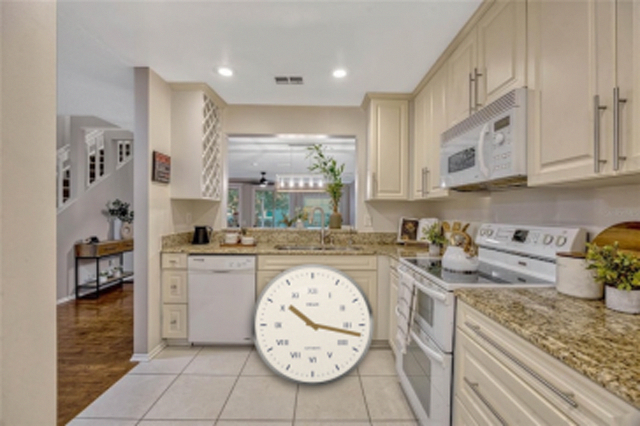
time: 10:17
